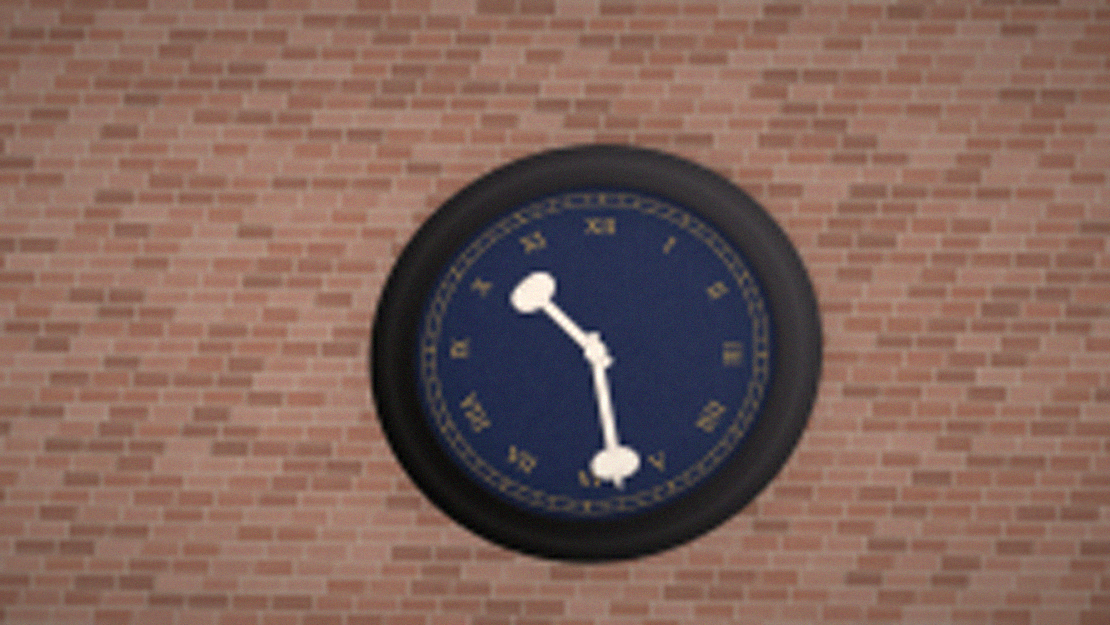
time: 10:28
